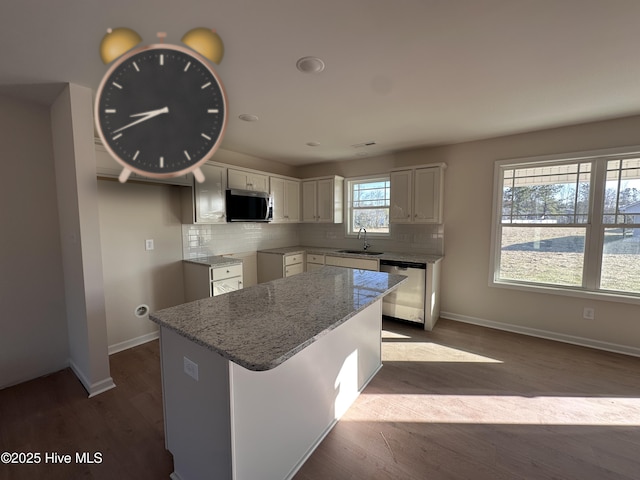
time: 8:41
